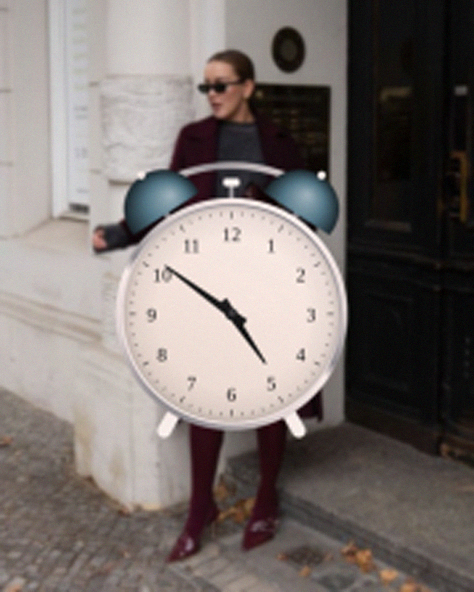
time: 4:51
